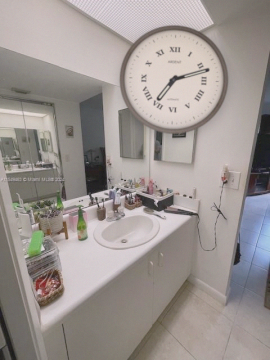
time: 7:12
